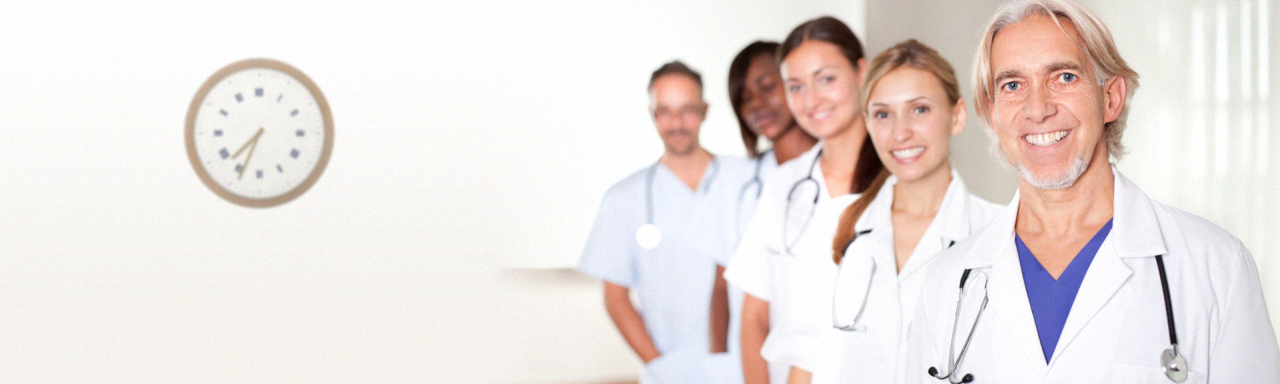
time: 7:34
